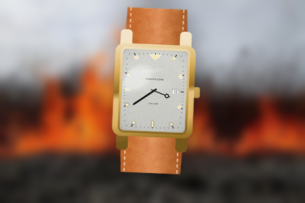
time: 3:39
